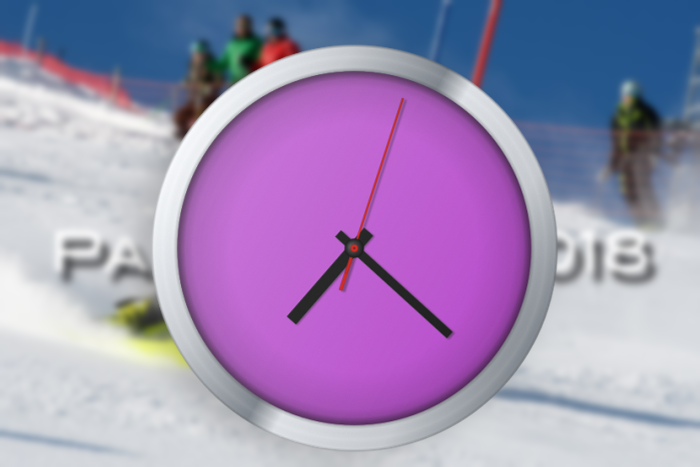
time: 7:22:03
